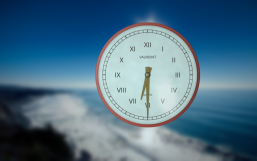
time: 6:30
